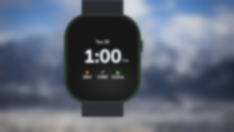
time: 1:00
